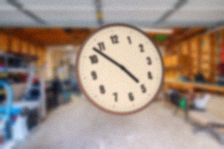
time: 4:53
